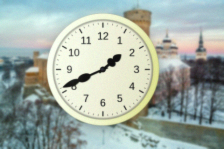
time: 1:41
